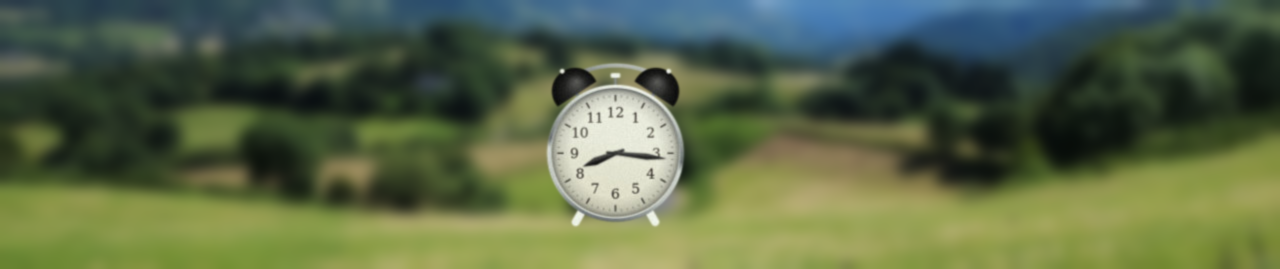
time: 8:16
